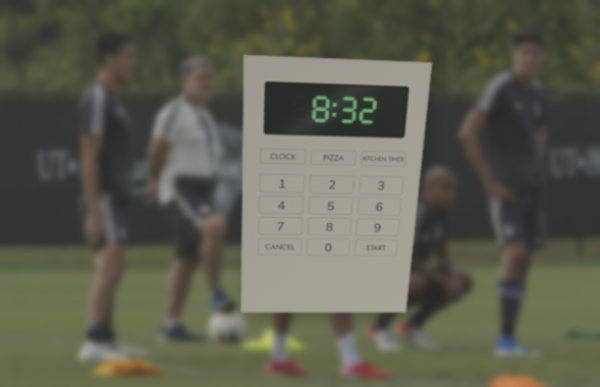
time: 8:32
